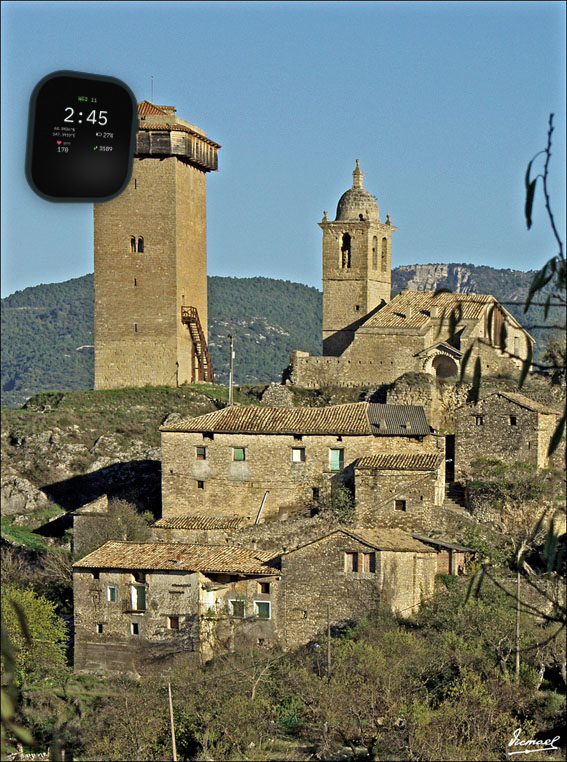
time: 2:45
